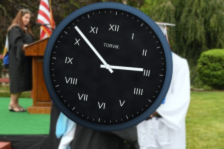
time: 2:52
